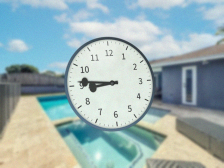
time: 8:46
